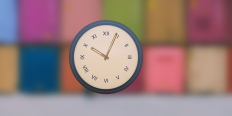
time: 10:04
